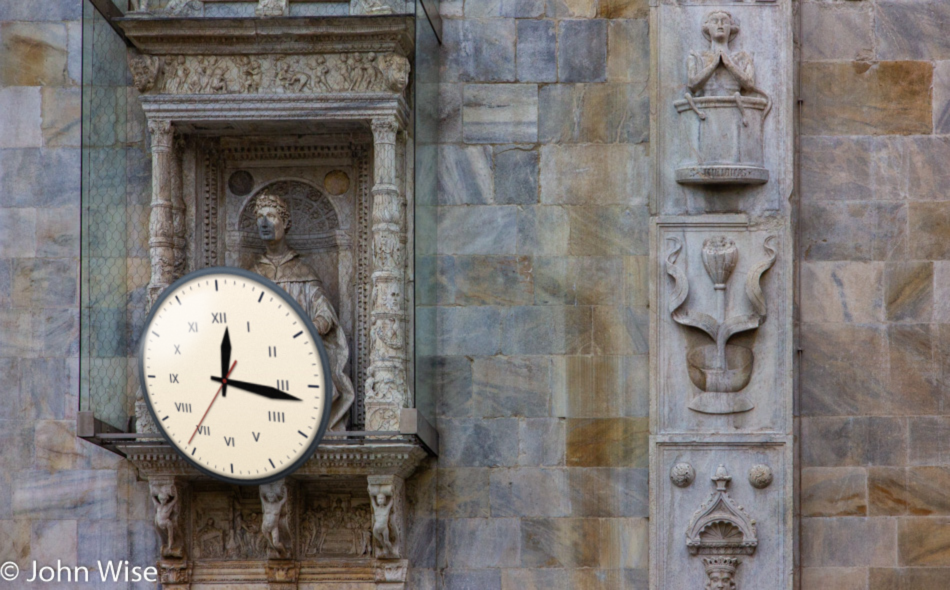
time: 12:16:36
